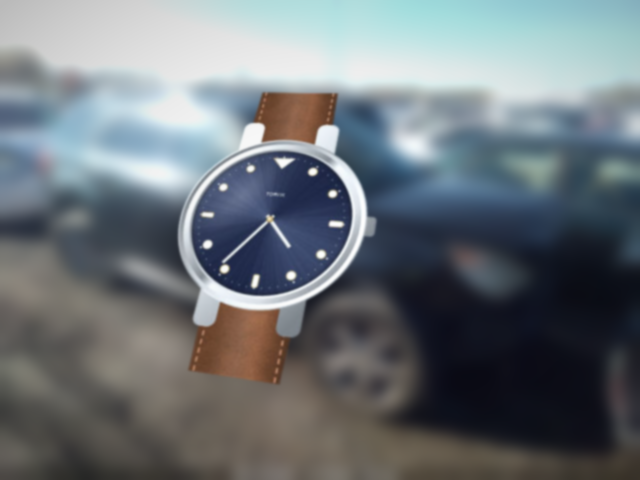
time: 4:36
